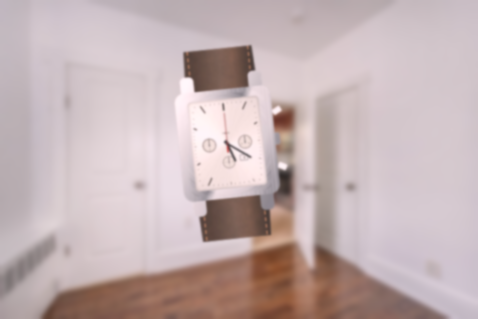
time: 5:21
